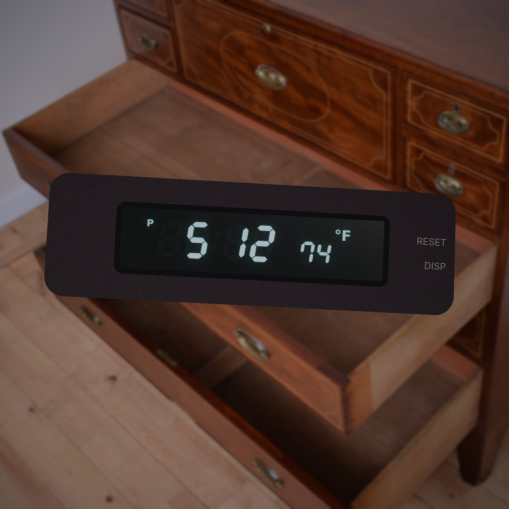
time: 5:12
